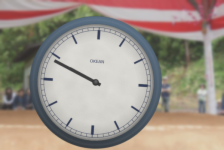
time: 9:49
